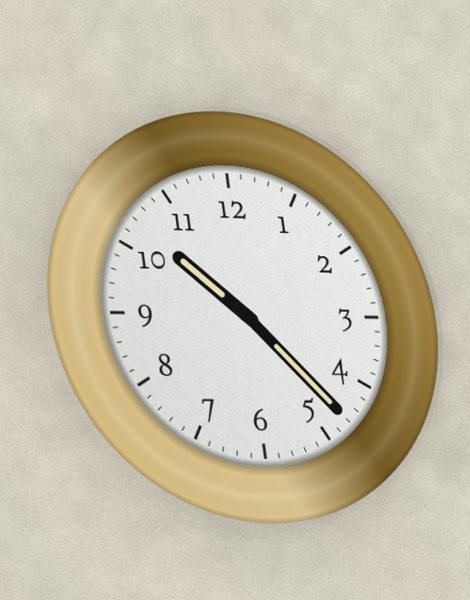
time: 10:23
